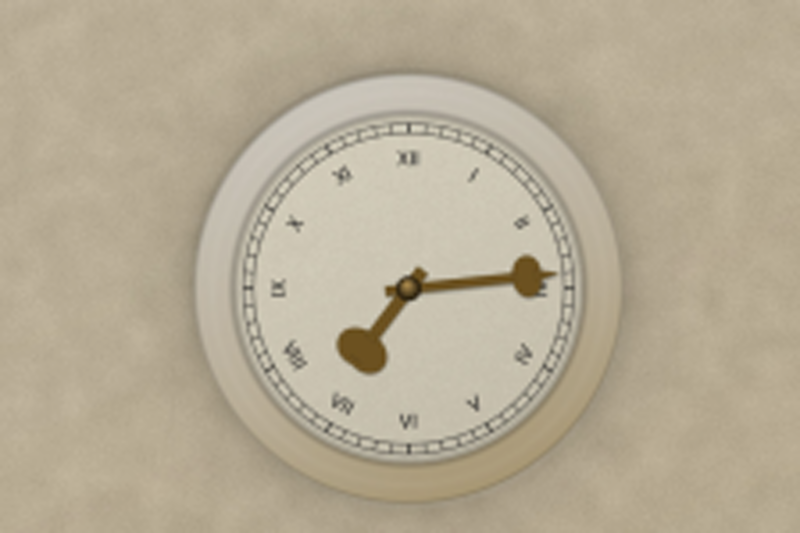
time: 7:14
